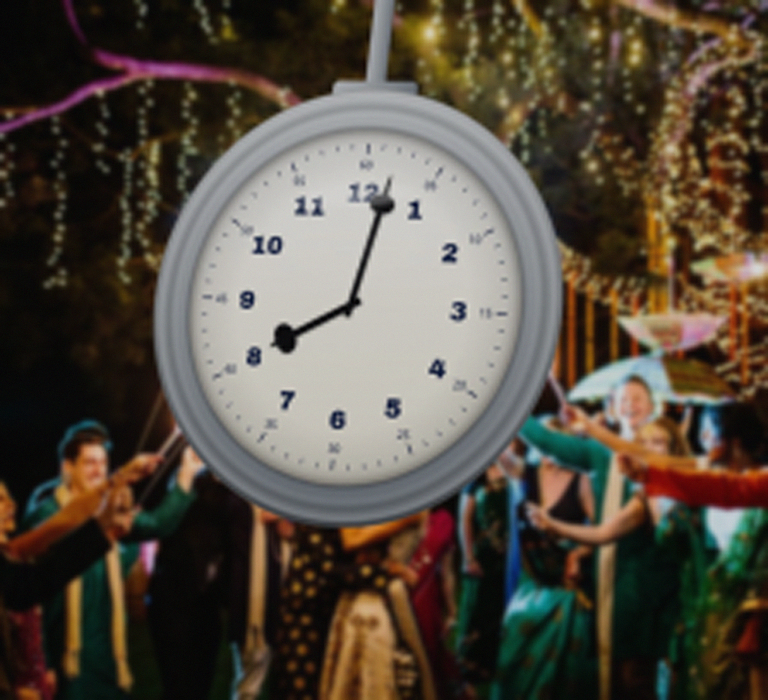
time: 8:02
